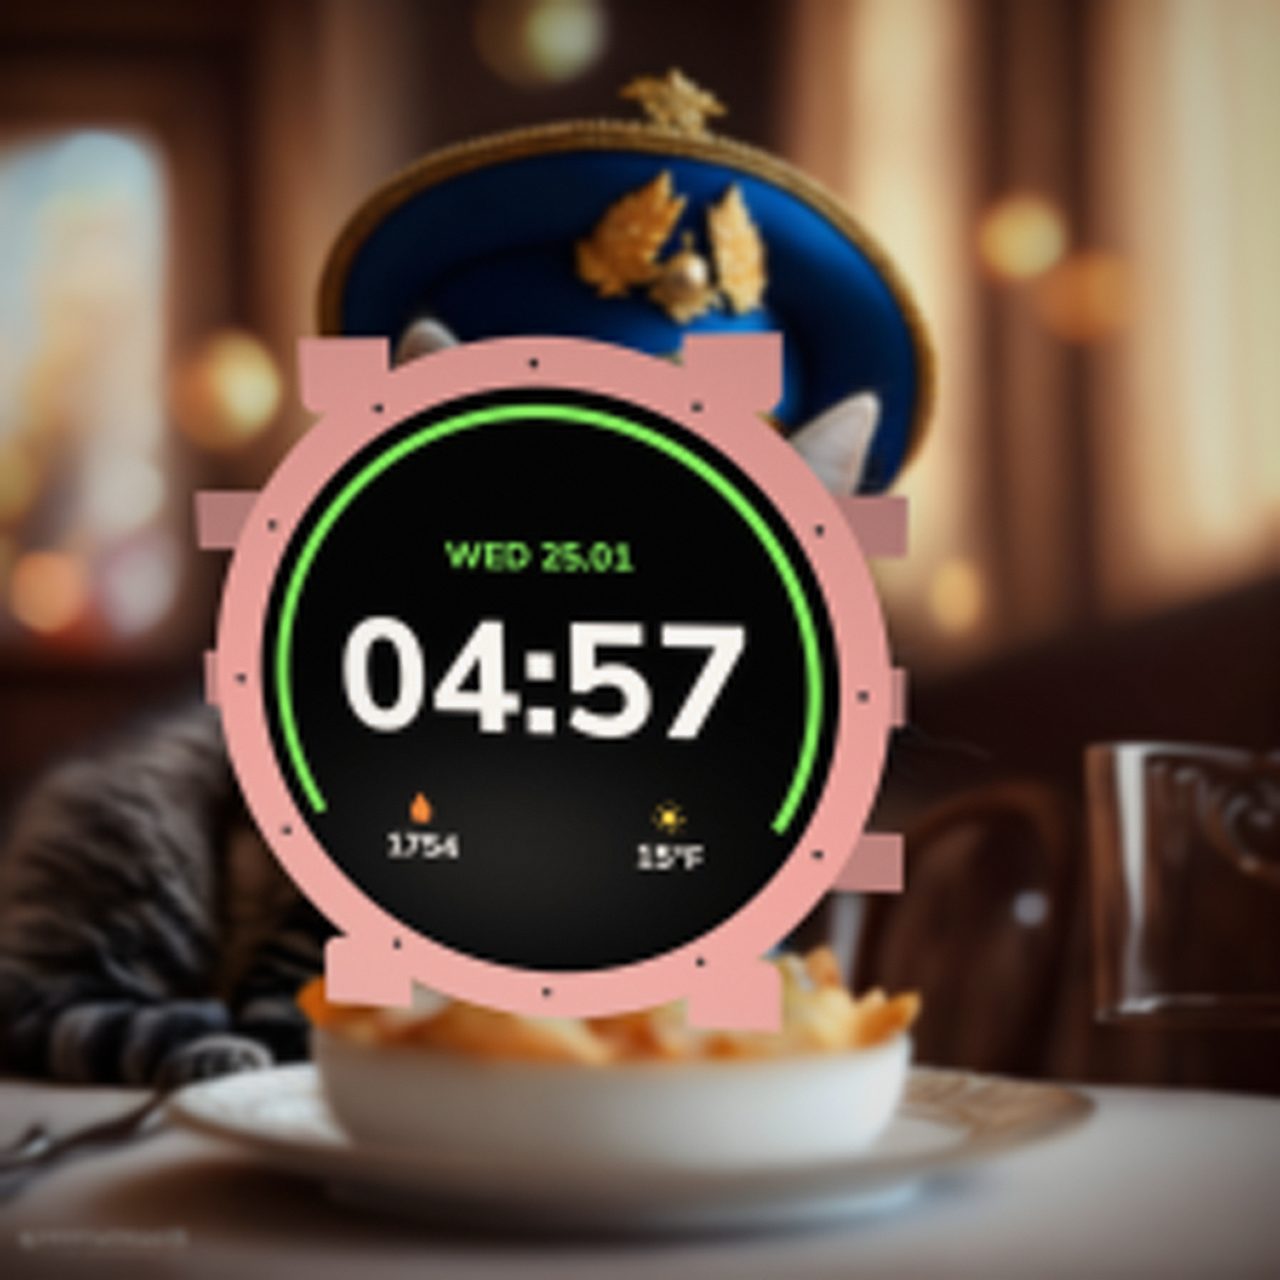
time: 4:57
